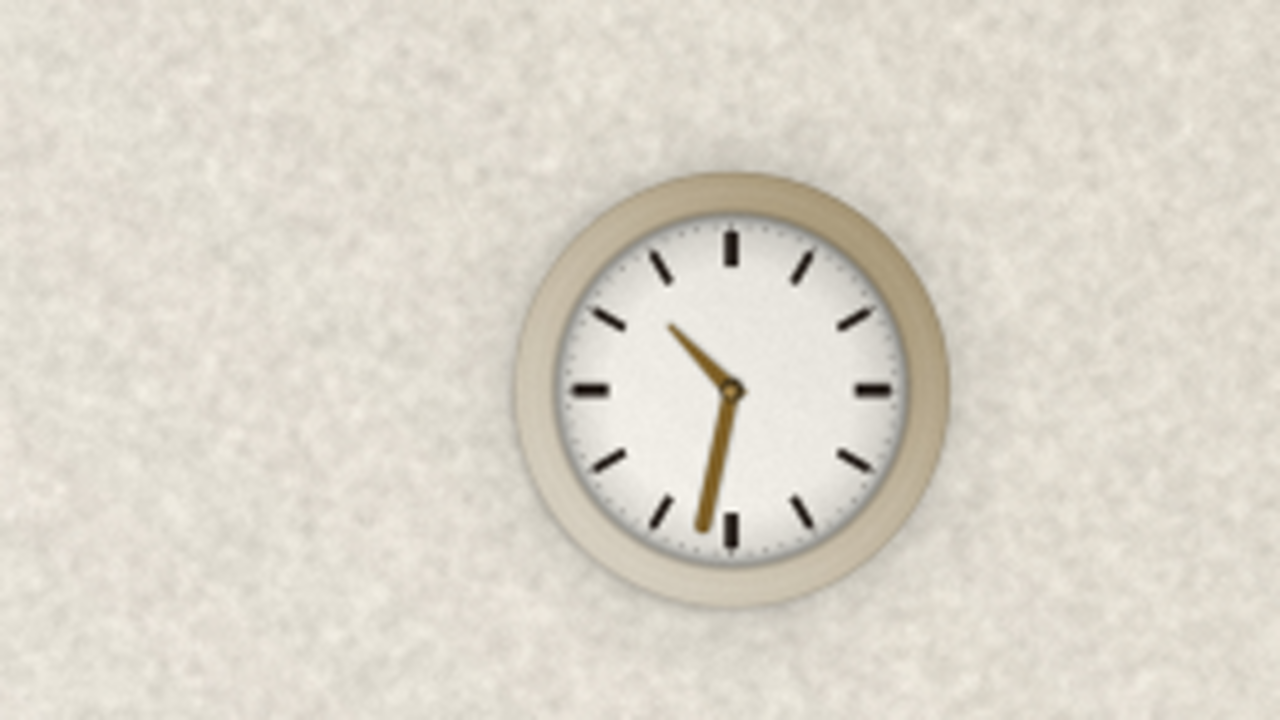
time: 10:32
